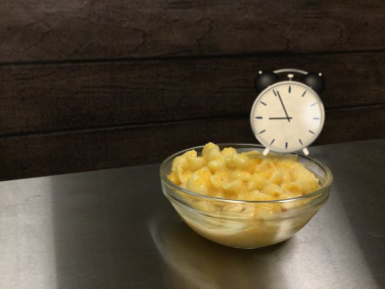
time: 8:56
